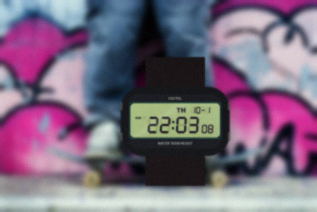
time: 22:03
